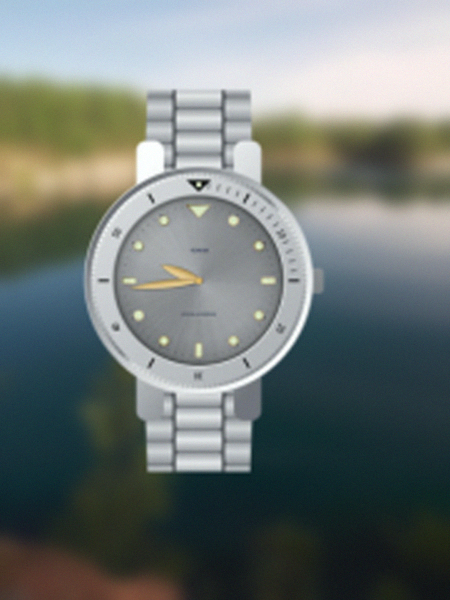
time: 9:44
